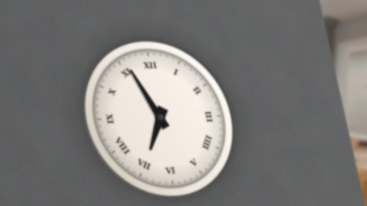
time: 6:56
